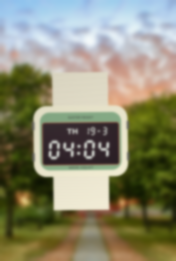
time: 4:04
